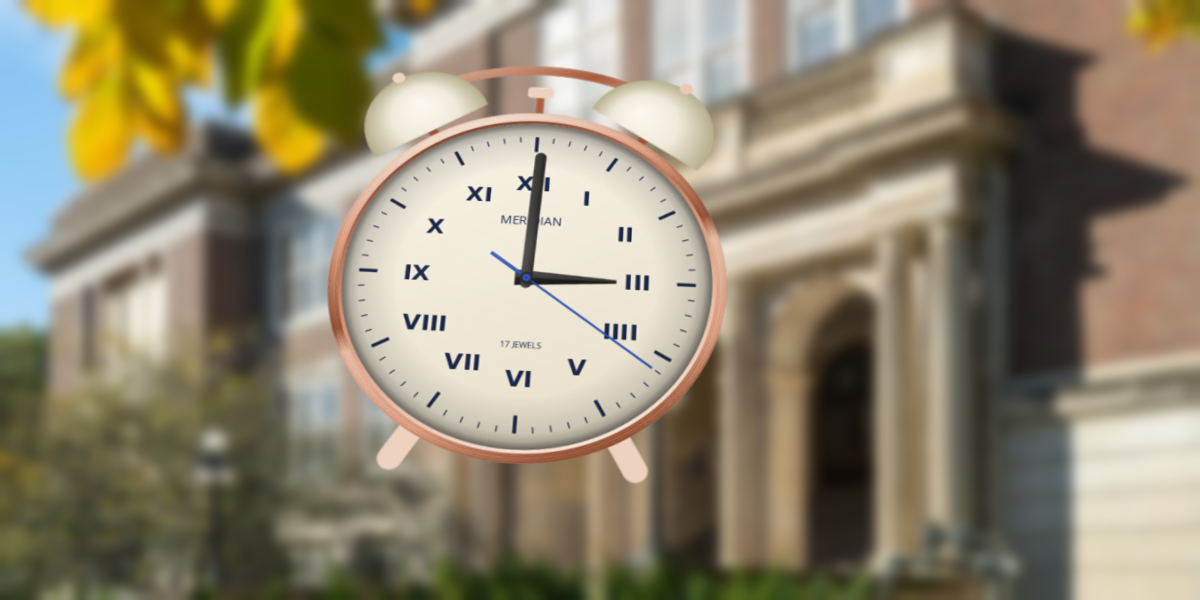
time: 3:00:21
